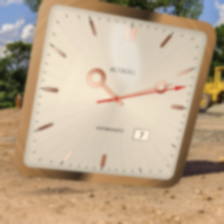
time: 10:11:12
